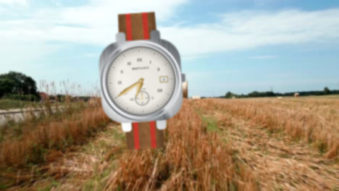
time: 6:40
